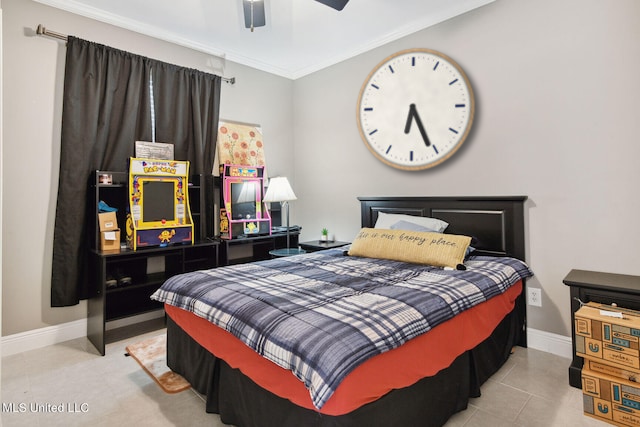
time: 6:26
